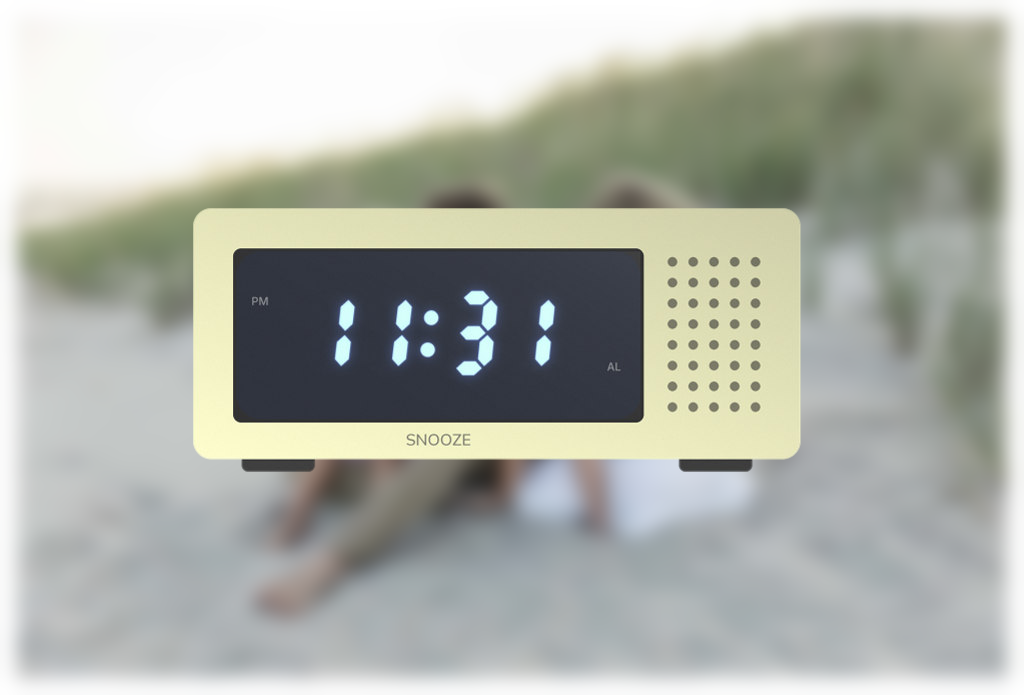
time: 11:31
